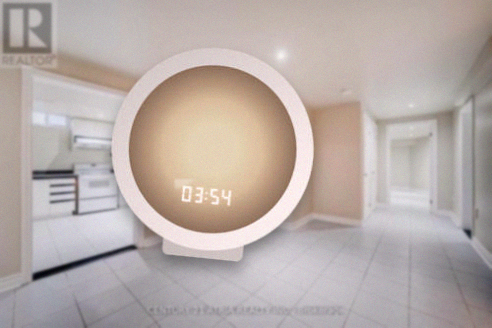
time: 3:54
